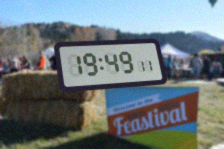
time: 19:49:11
